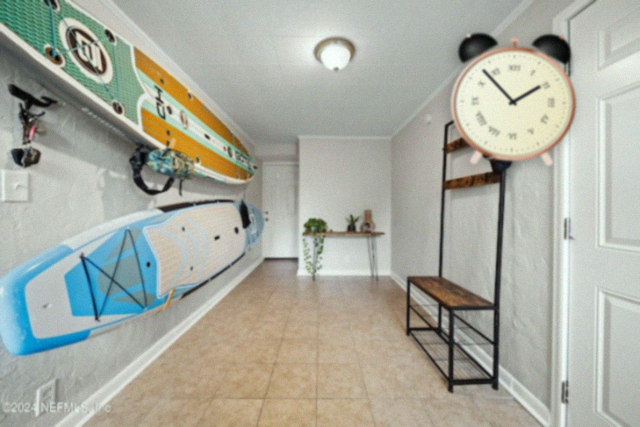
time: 1:53
